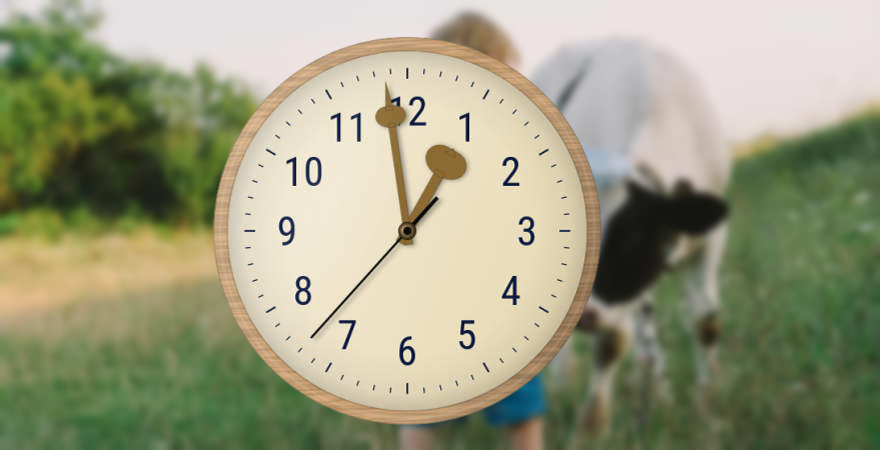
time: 12:58:37
